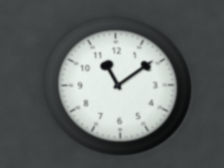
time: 11:09
